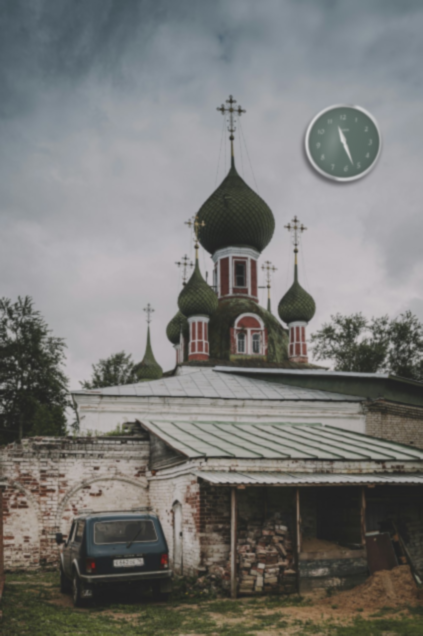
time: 11:27
